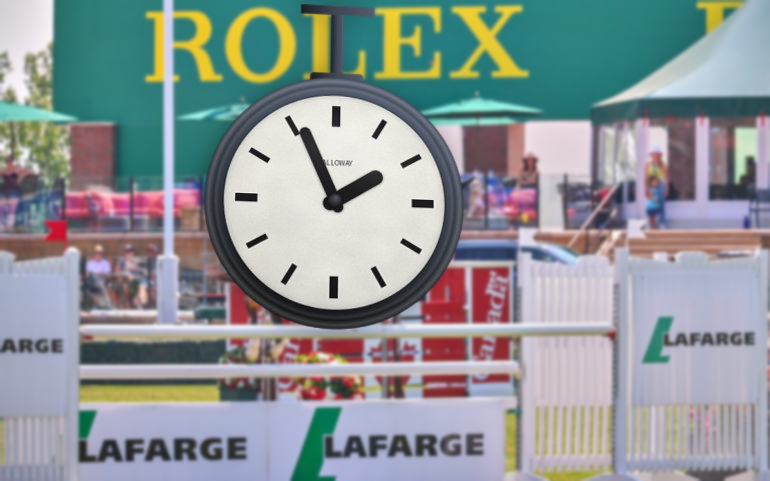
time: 1:56
